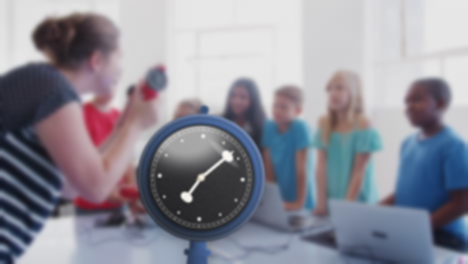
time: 7:08
